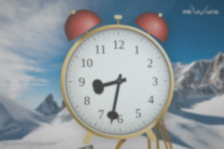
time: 8:32
